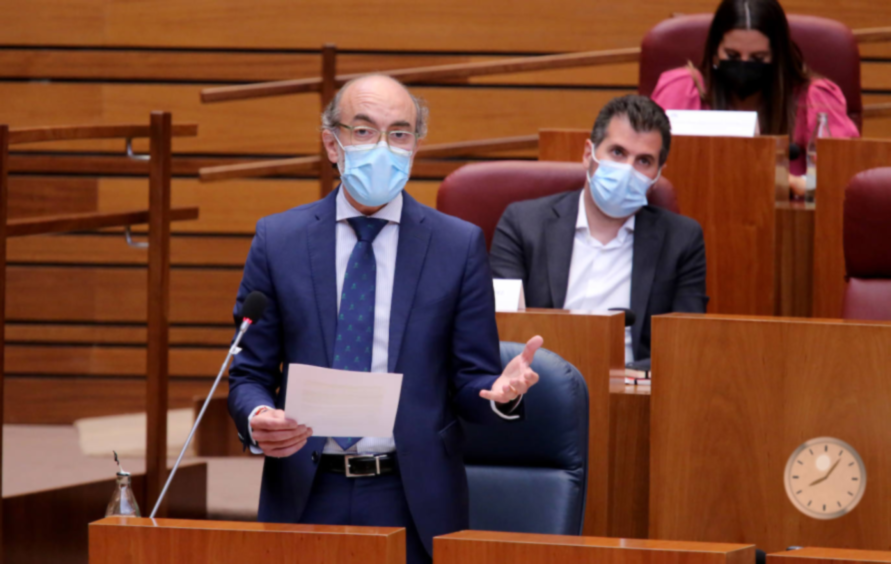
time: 8:06
